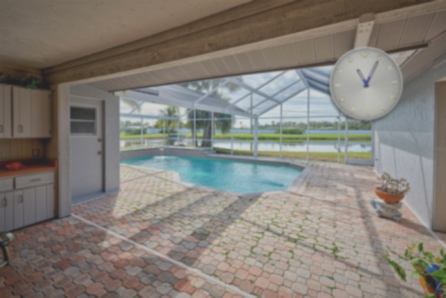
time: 11:05
